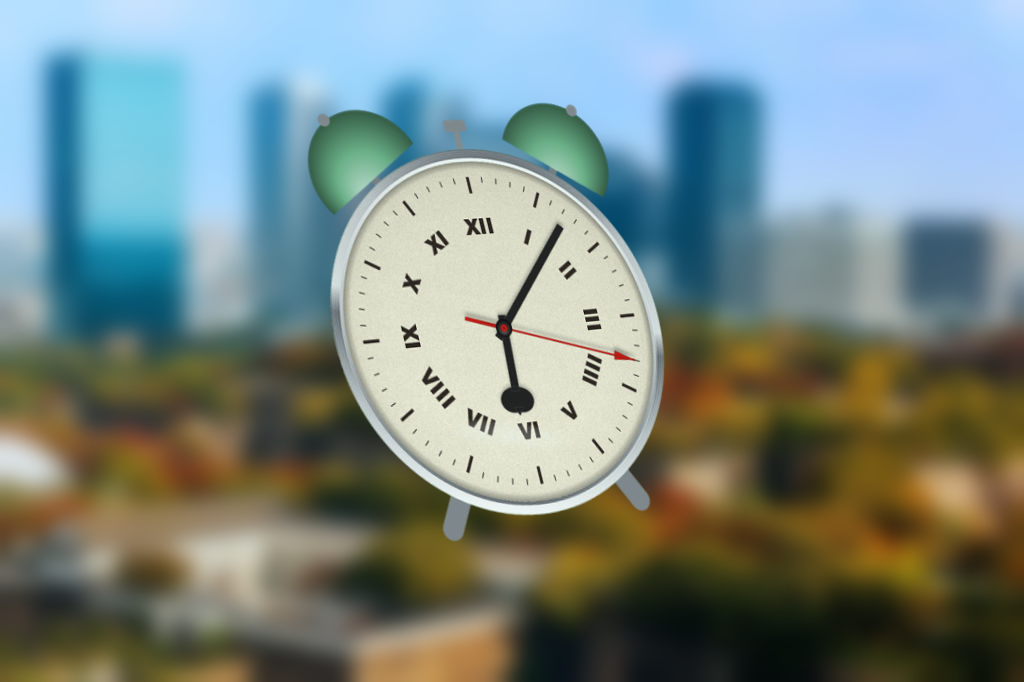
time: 6:07:18
